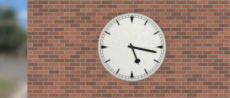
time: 5:17
